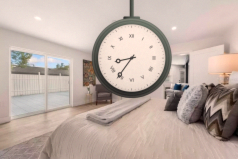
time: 8:36
